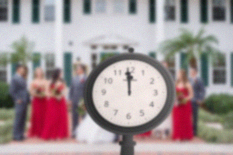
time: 11:59
